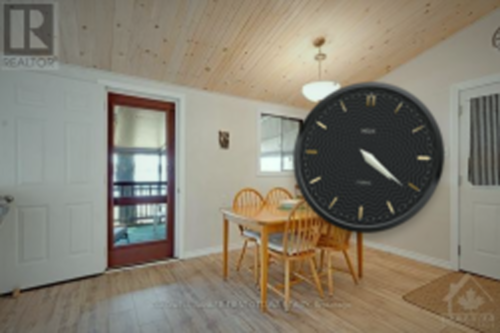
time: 4:21
